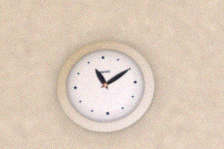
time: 11:10
